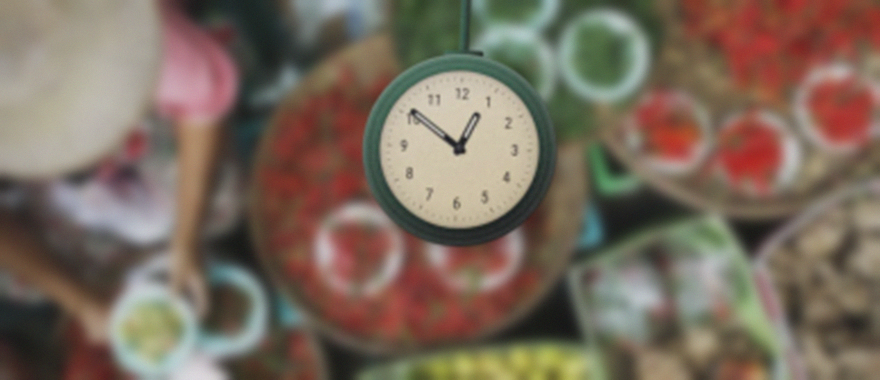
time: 12:51
